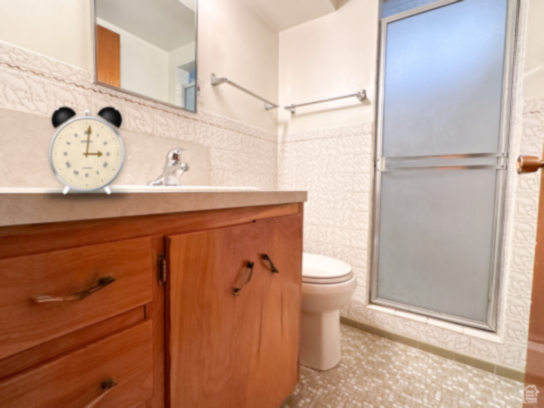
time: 3:01
